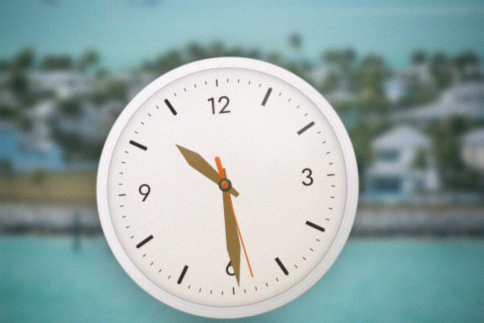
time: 10:29:28
